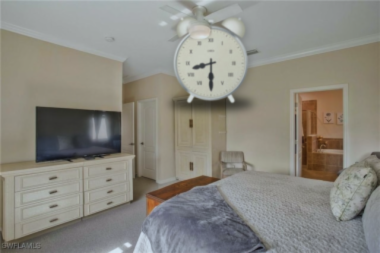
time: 8:30
